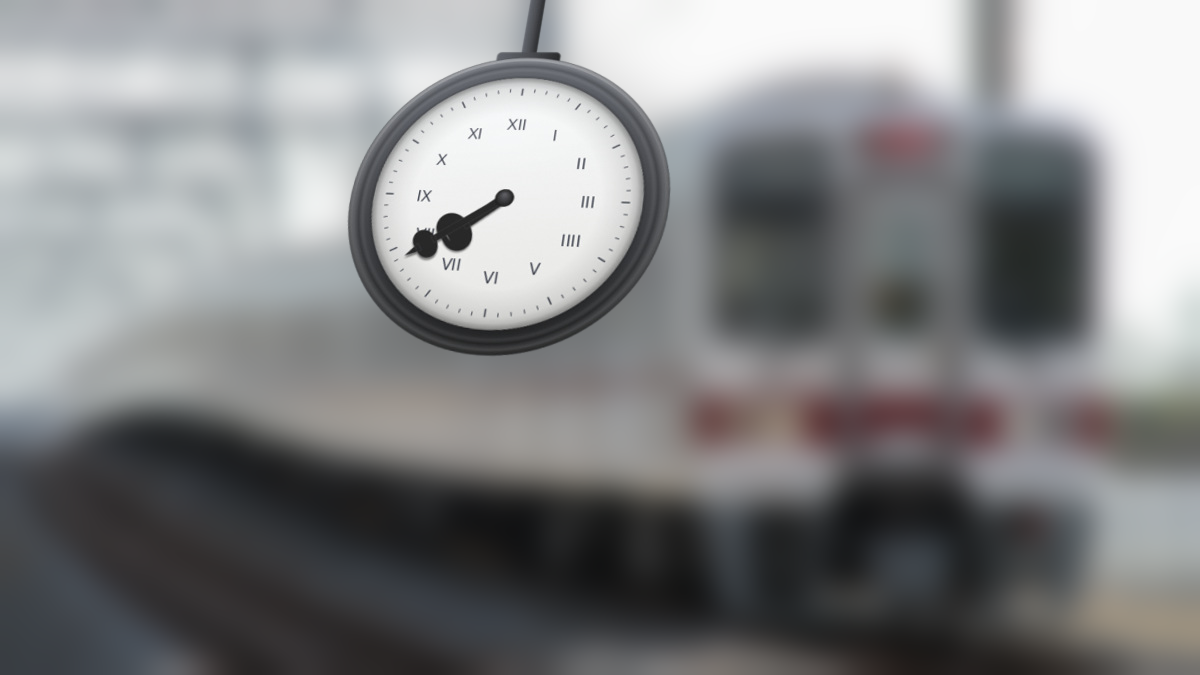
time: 7:39
